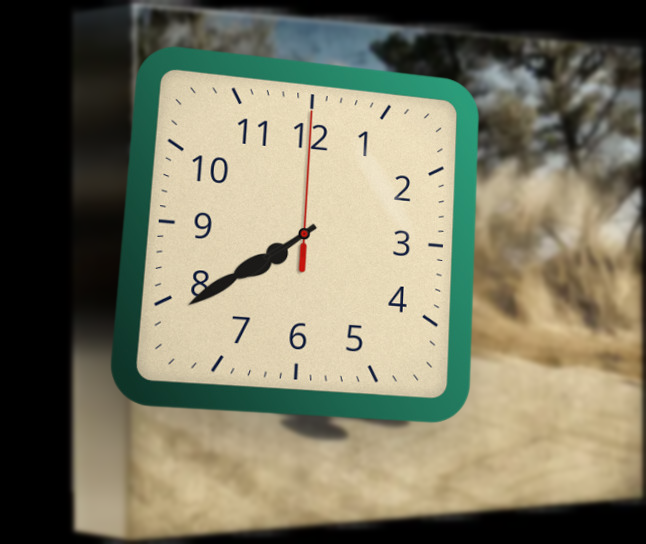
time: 7:39:00
